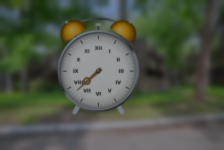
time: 7:38
